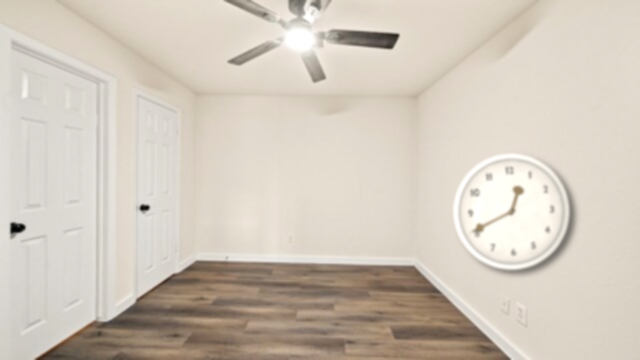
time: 12:41
